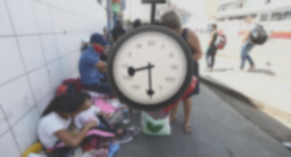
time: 8:29
